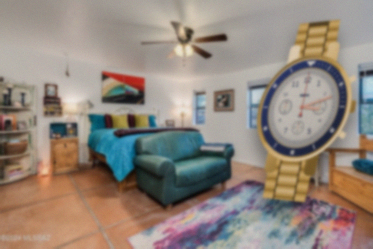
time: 3:12
